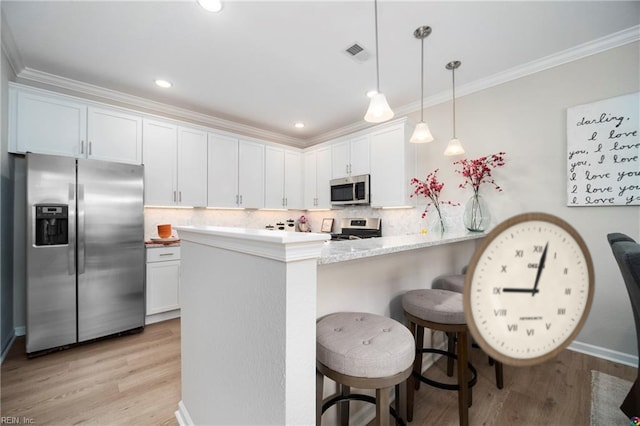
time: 9:02
